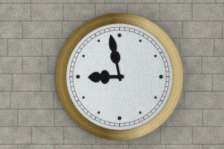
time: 8:58
